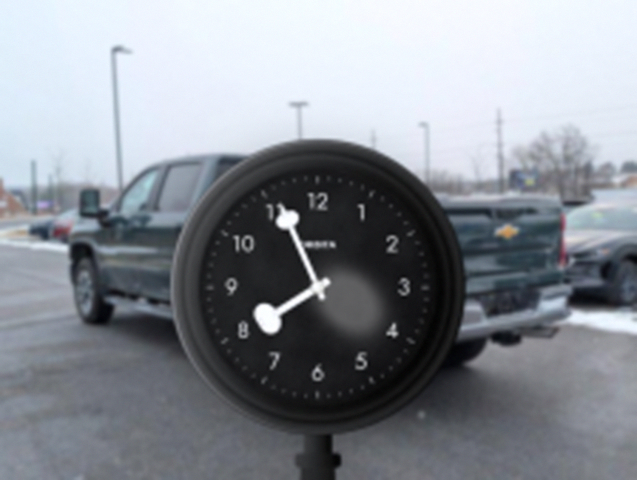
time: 7:56
